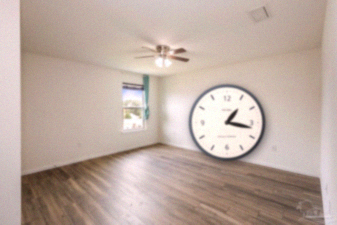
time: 1:17
